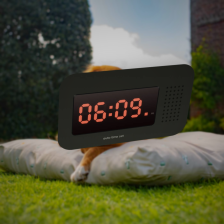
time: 6:09
